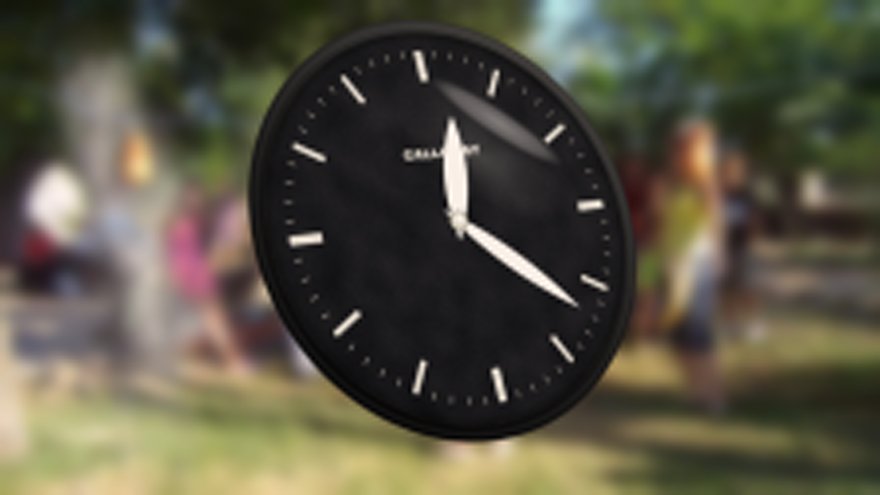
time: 12:22
